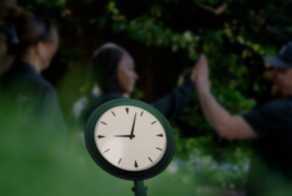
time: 9:03
